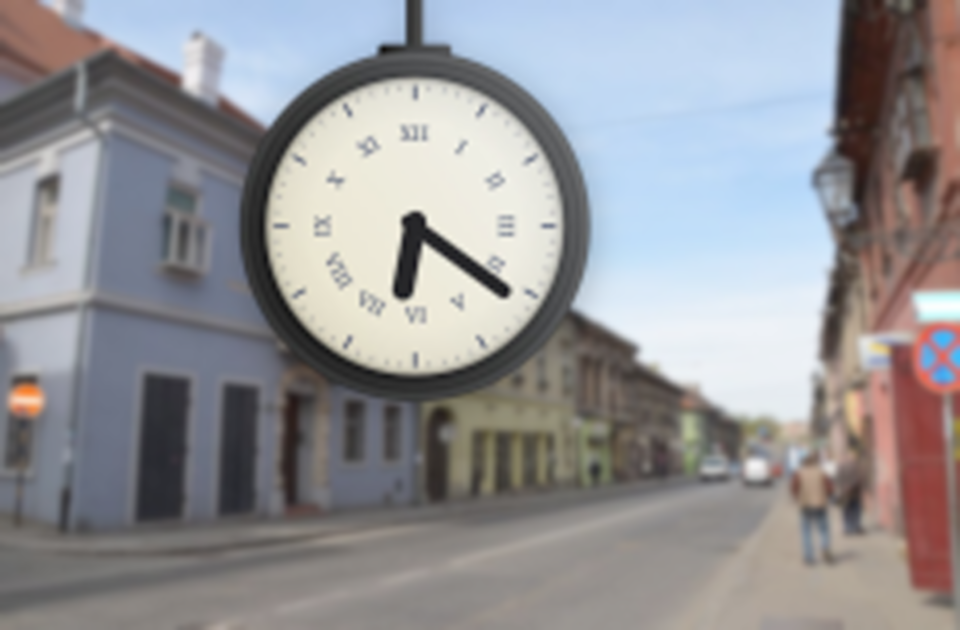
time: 6:21
